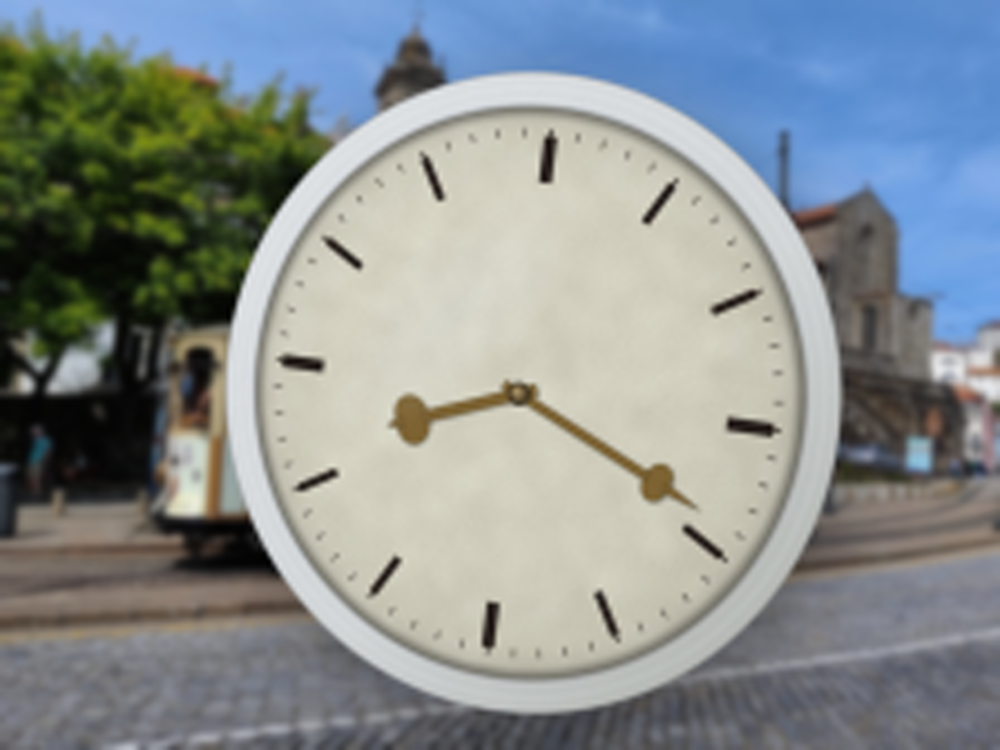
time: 8:19
